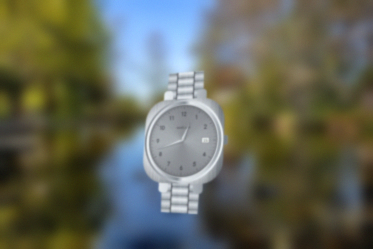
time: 12:42
